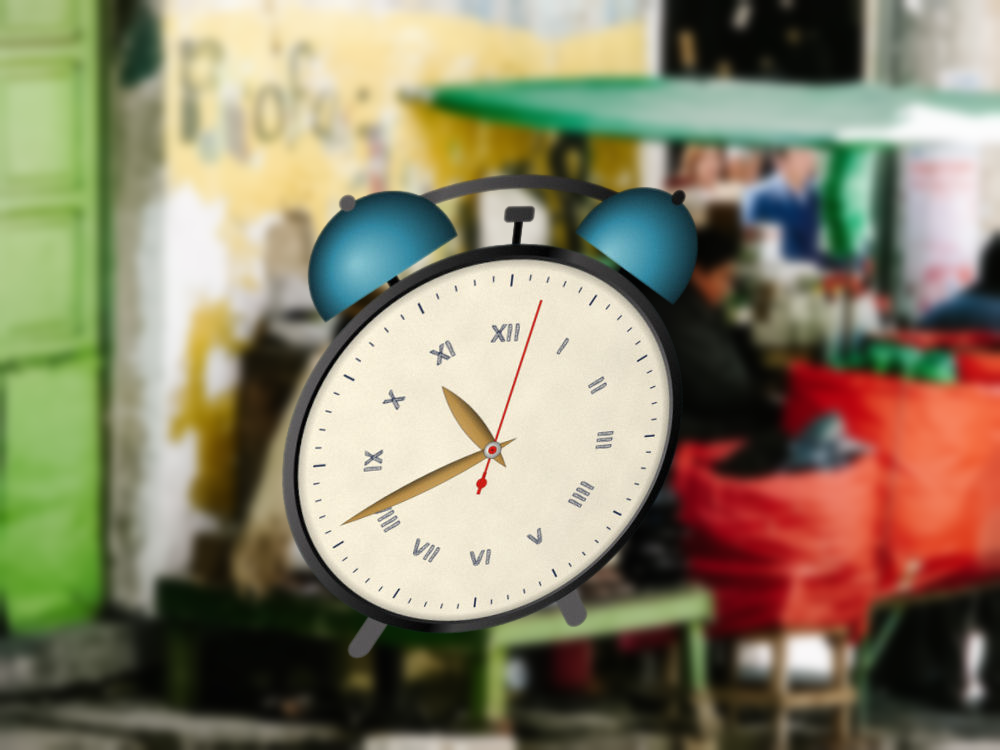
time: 10:41:02
